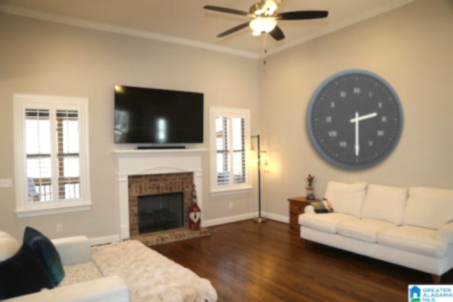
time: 2:30
